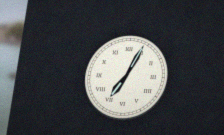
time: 7:04
